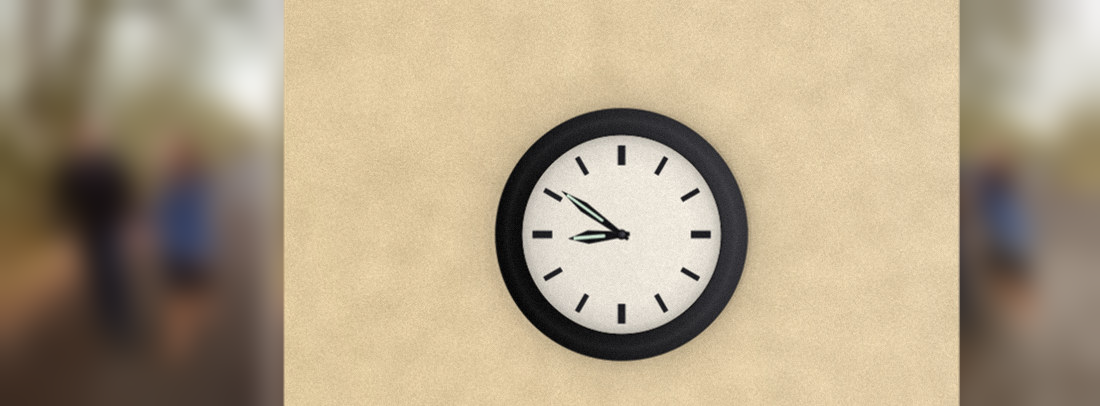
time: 8:51
